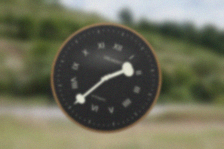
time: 1:35
